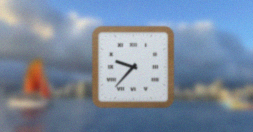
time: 9:37
